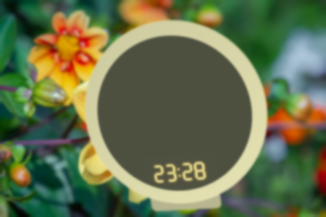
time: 23:28
